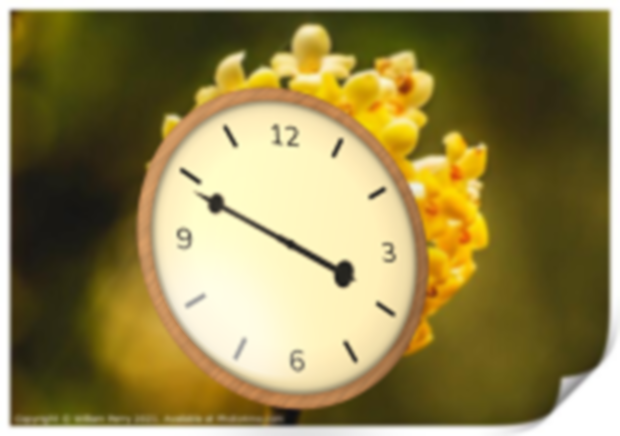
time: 3:49
